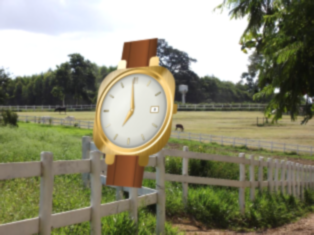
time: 6:59
